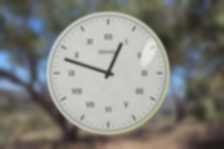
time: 12:48
